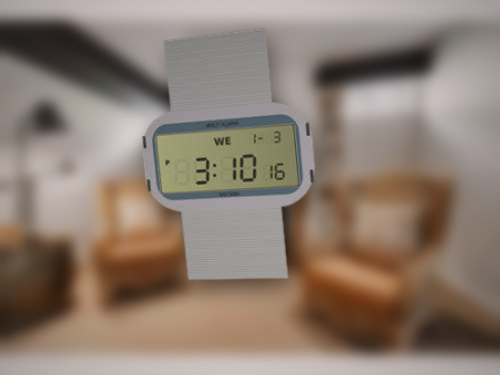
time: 3:10:16
